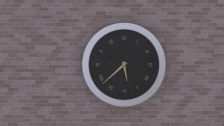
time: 5:38
